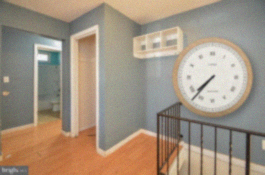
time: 7:37
